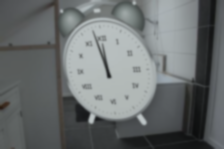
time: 11:58
